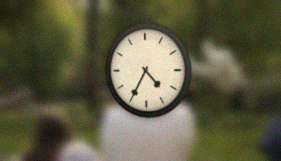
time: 4:35
